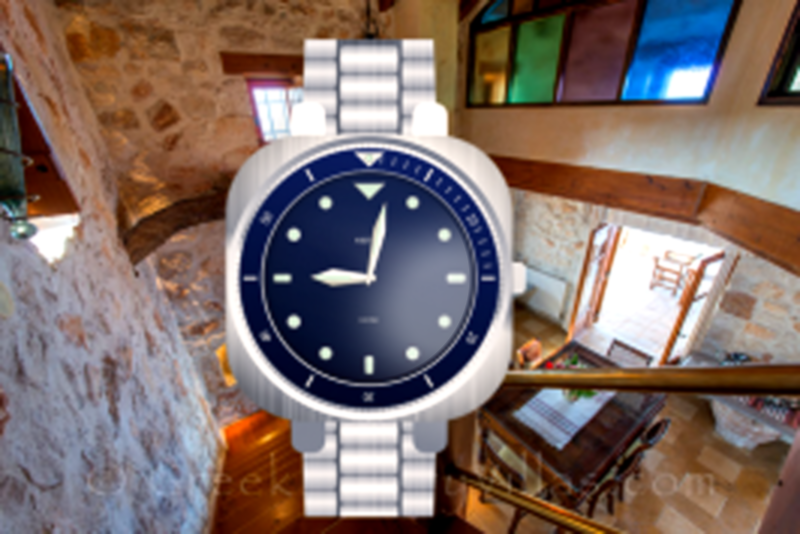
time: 9:02
